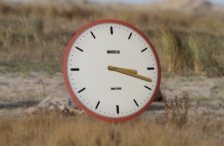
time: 3:18
